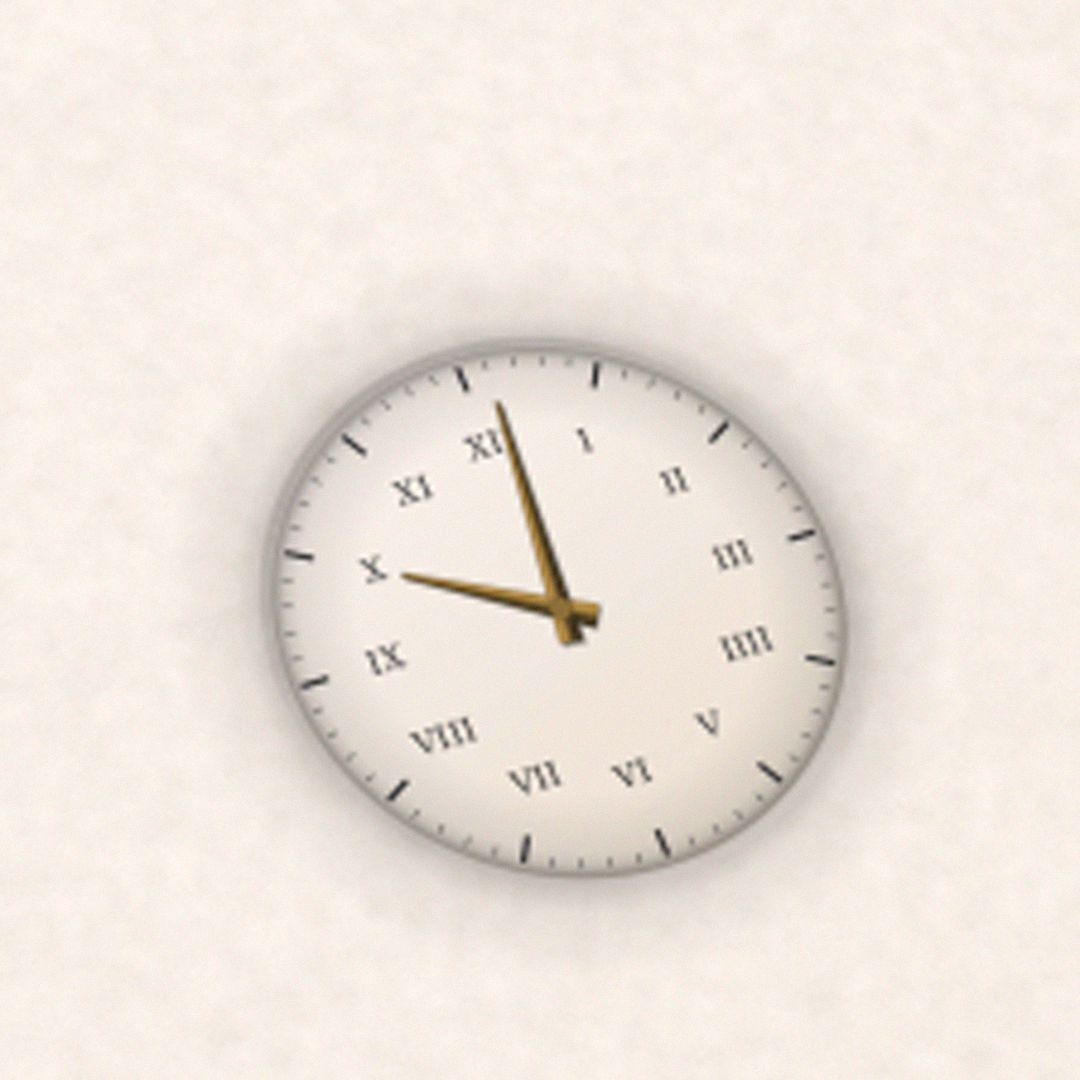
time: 10:01
